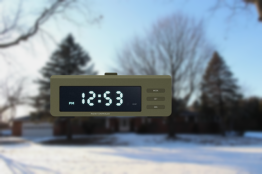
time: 12:53
